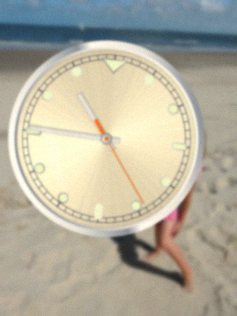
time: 10:45:24
